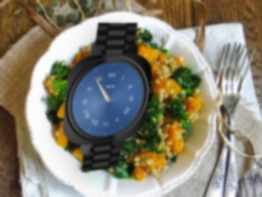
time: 10:54
